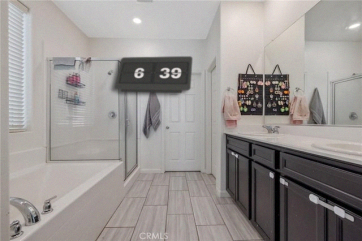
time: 6:39
